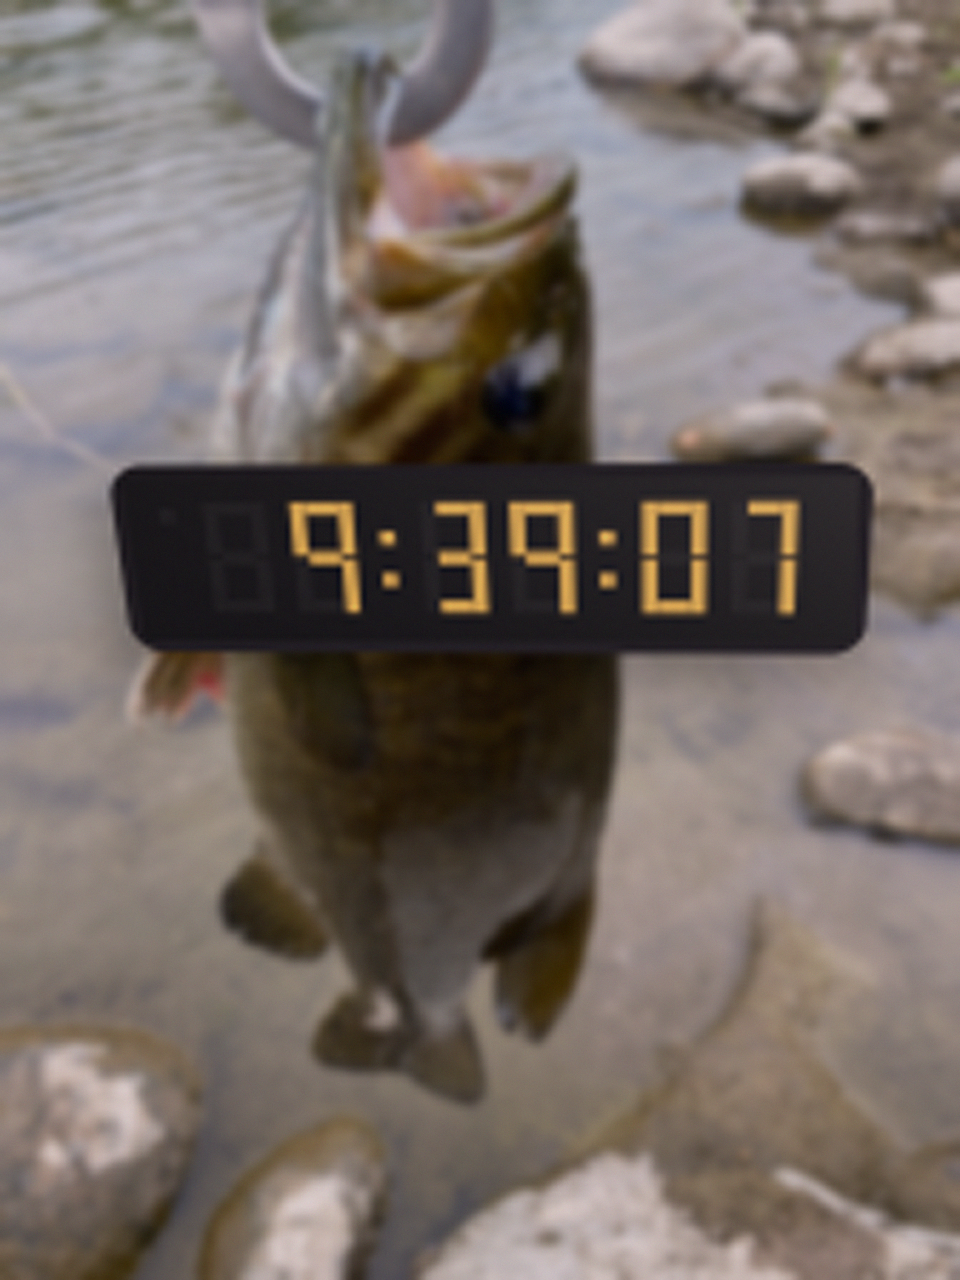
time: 9:39:07
